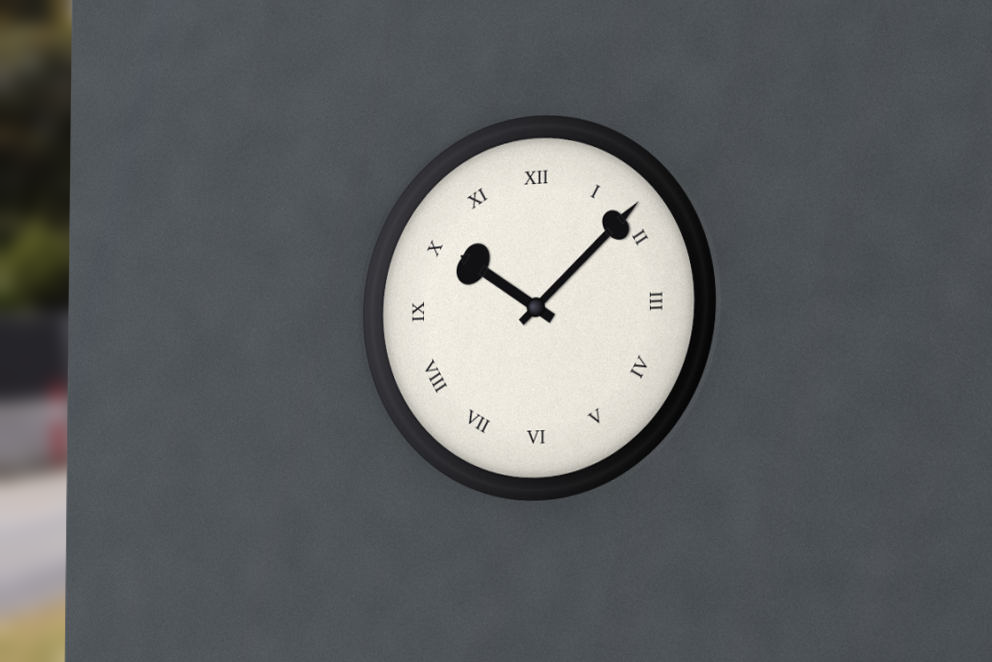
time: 10:08
